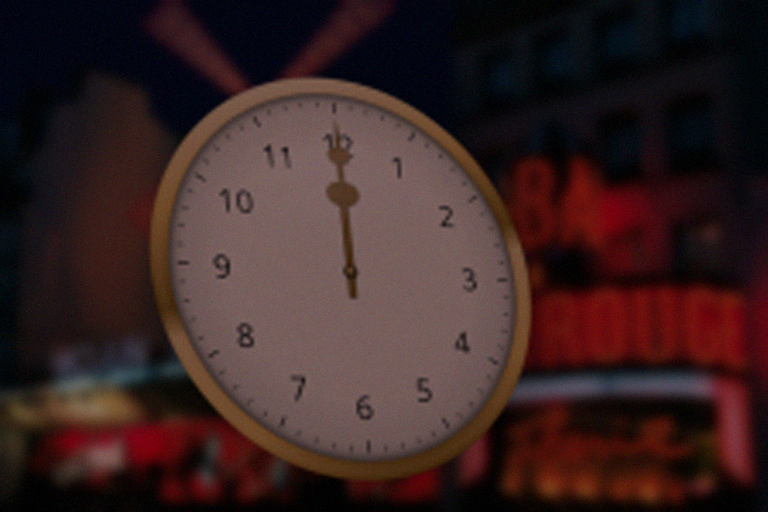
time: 12:00
